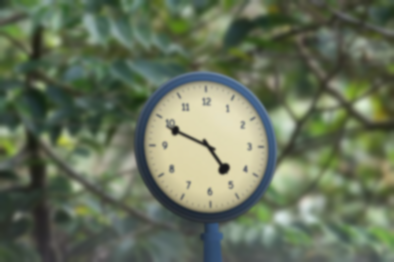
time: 4:49
